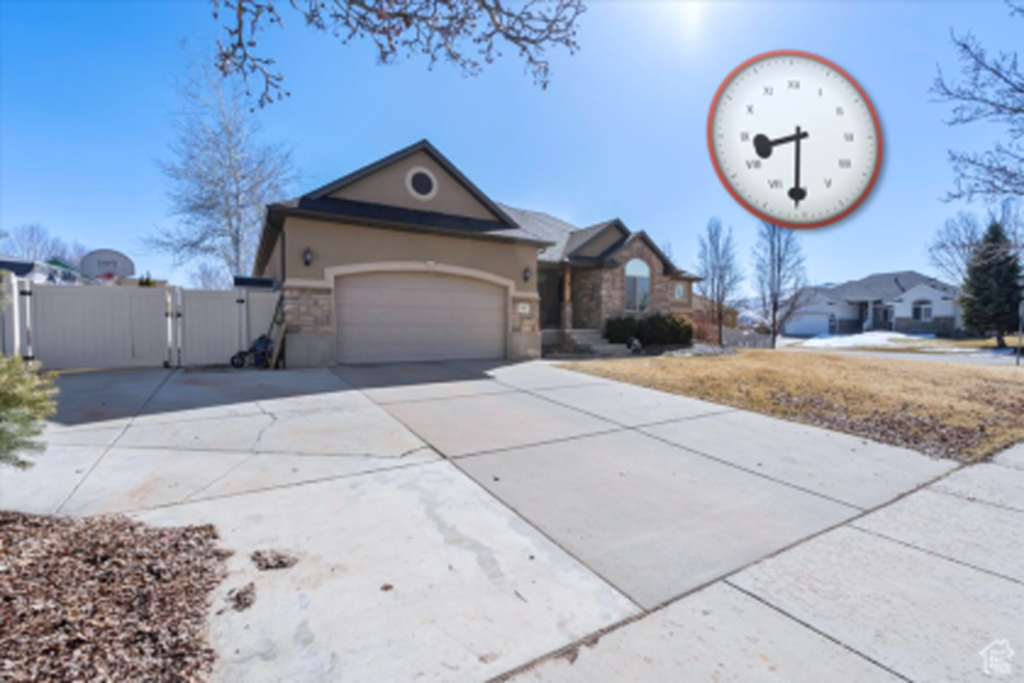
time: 8:31
